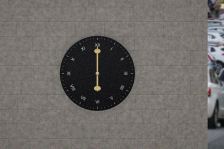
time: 6:00
